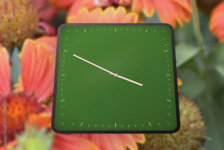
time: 3:50
